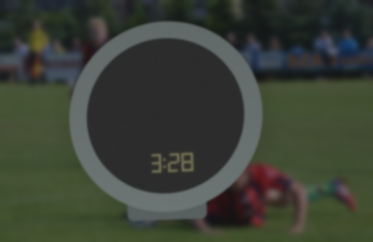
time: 3:28
